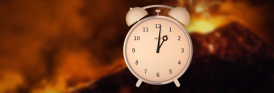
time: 1:01
